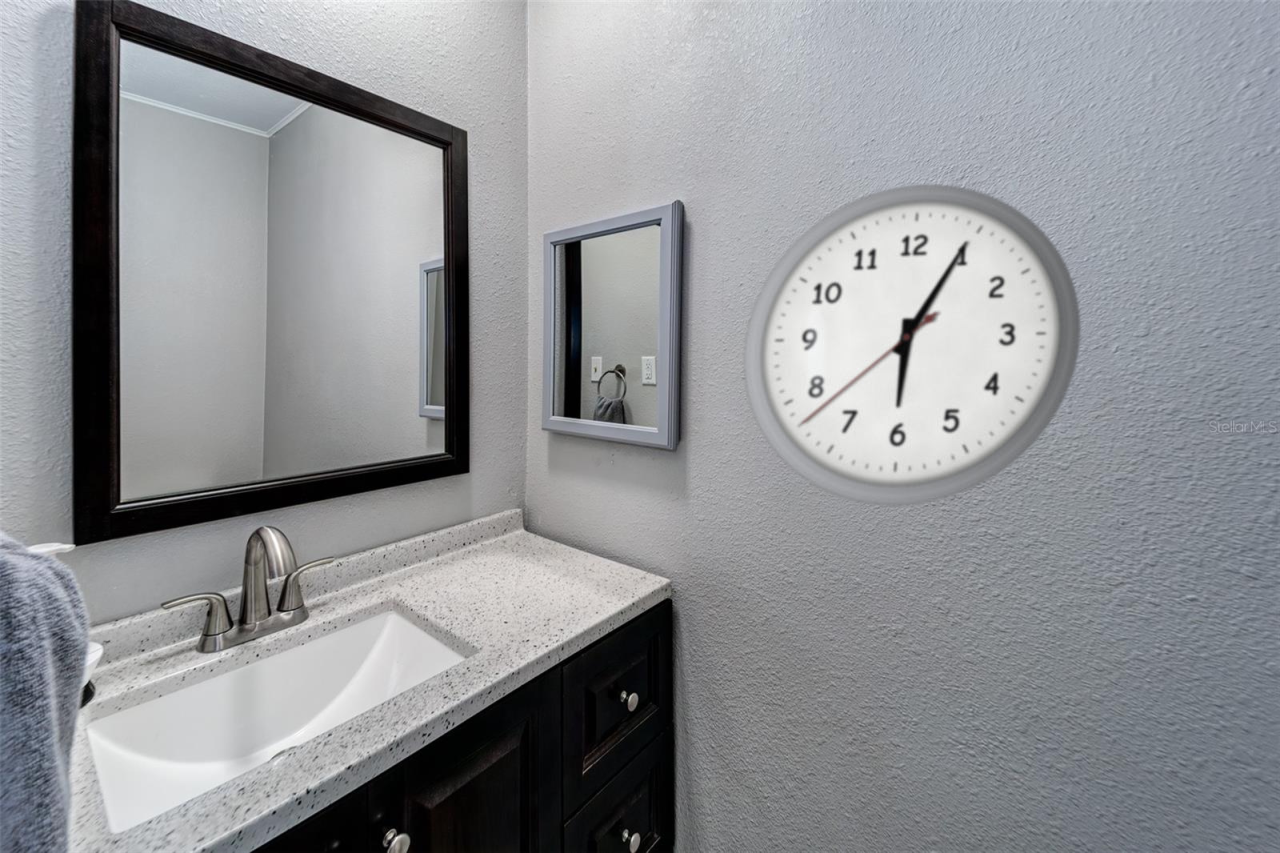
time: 6:04:38
